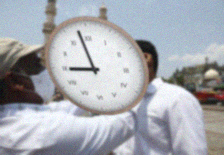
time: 8:58
